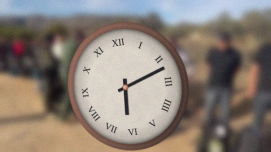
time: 6:12
